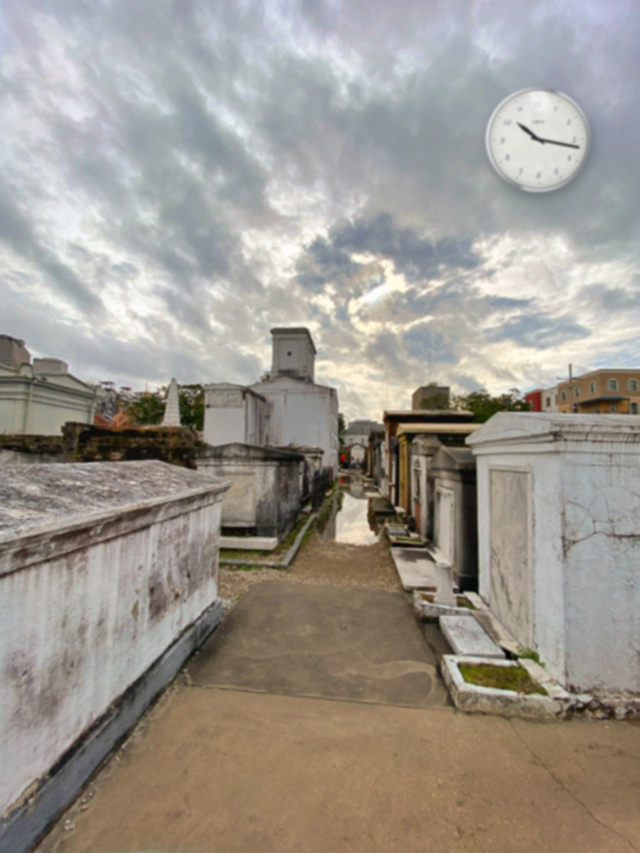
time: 10:17
